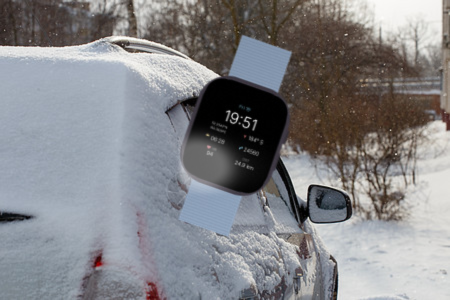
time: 19:51
